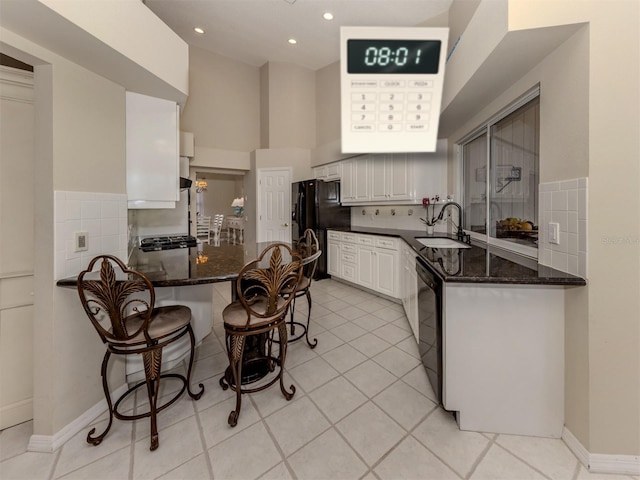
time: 8:01
